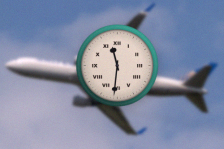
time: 11:31
